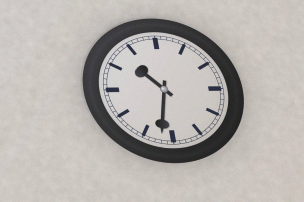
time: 10:32
